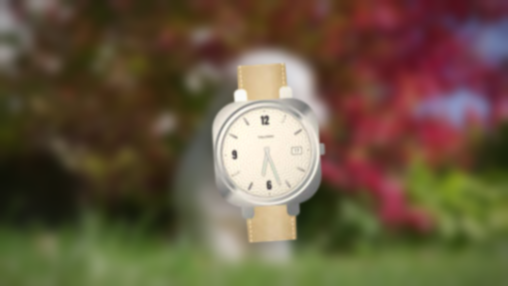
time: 6:27
